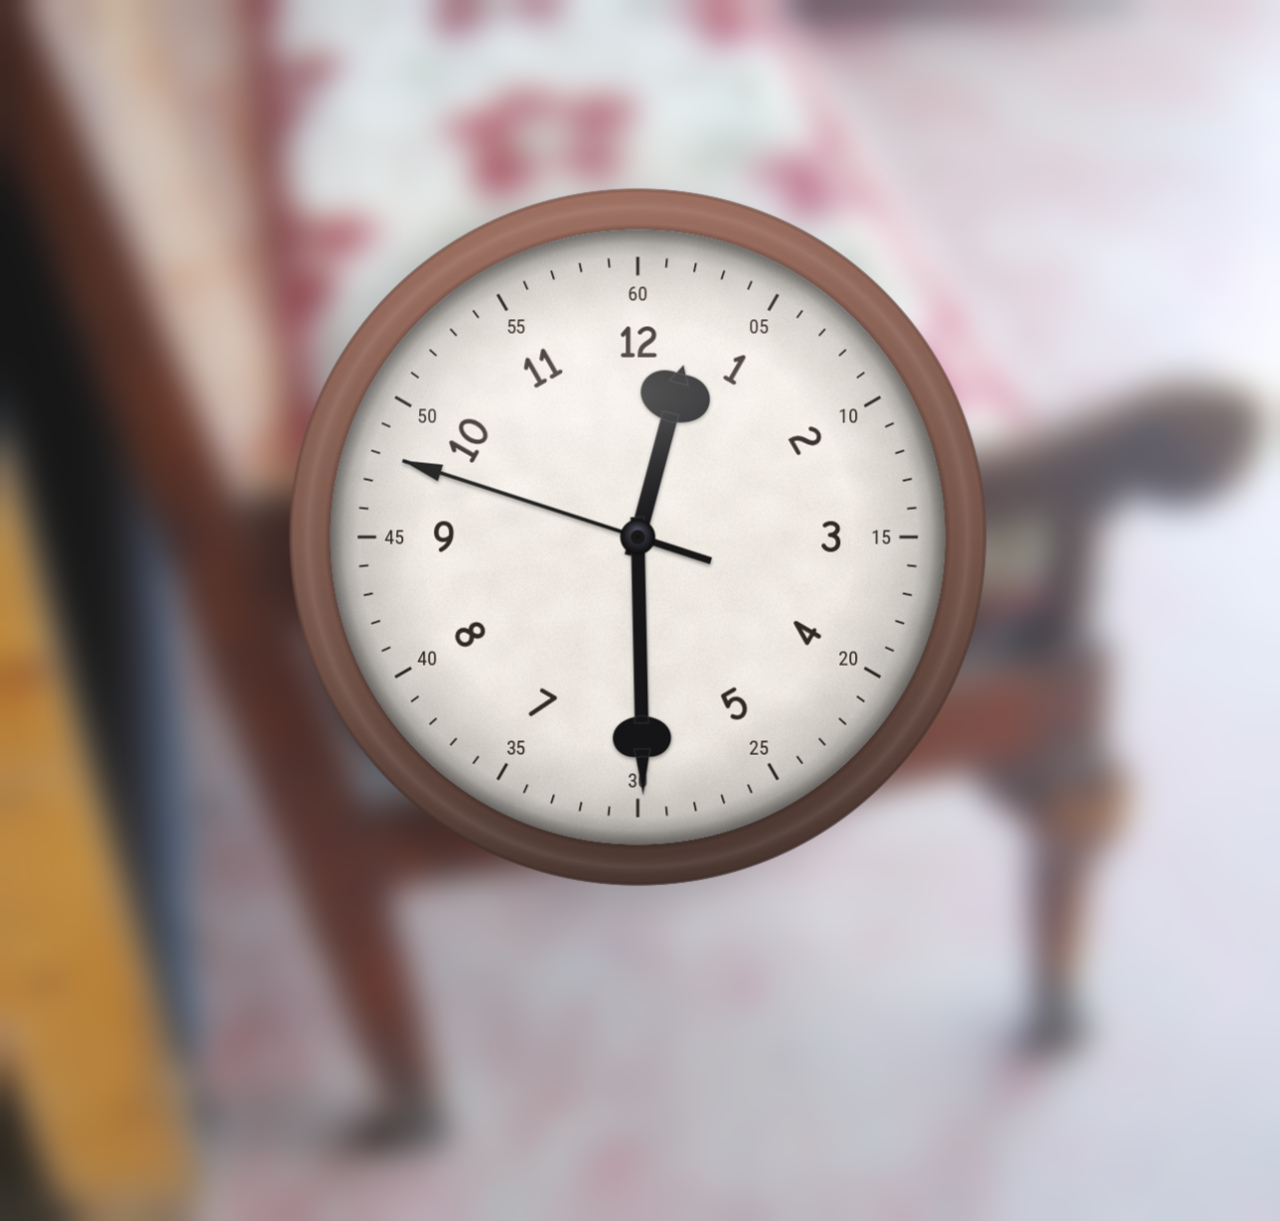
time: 12:29:48
